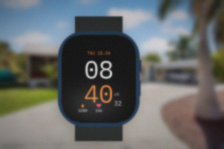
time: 8:40
